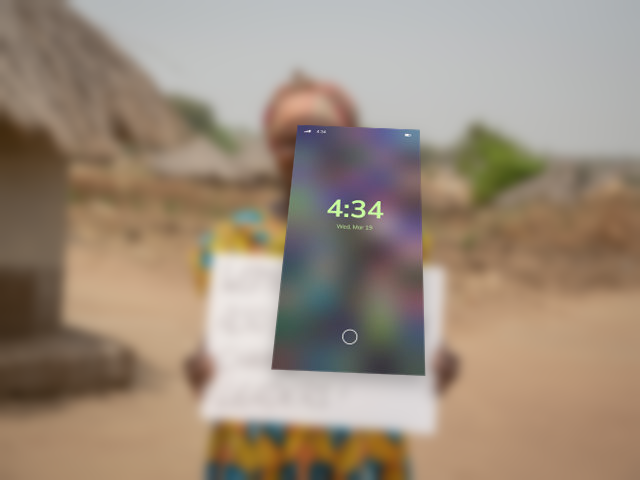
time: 4:34
